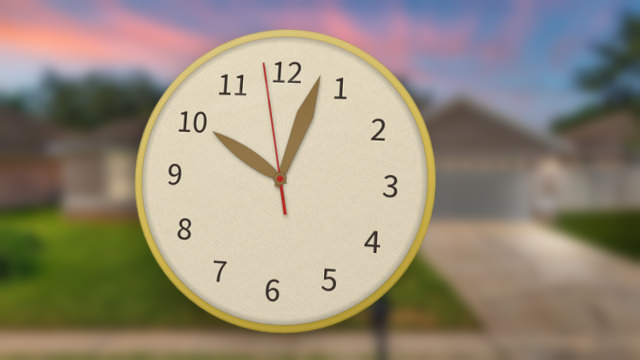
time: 10:02:58
